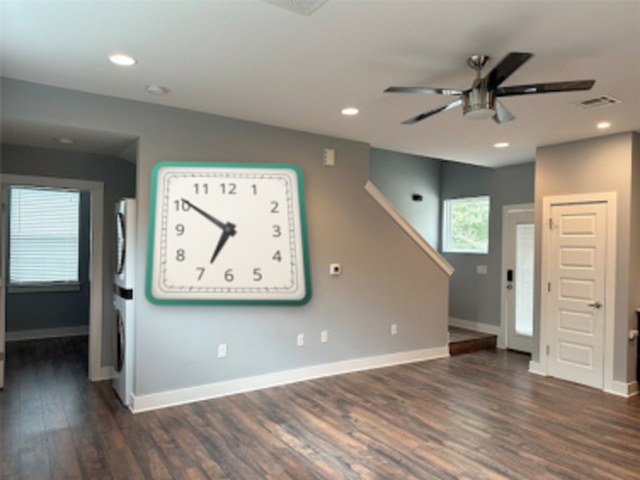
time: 6:51
